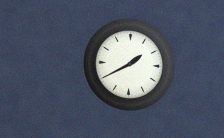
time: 1:40
